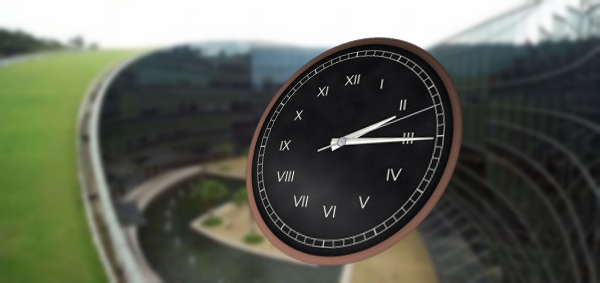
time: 2:15:12
